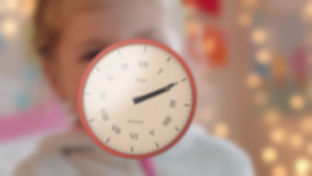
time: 2:10
